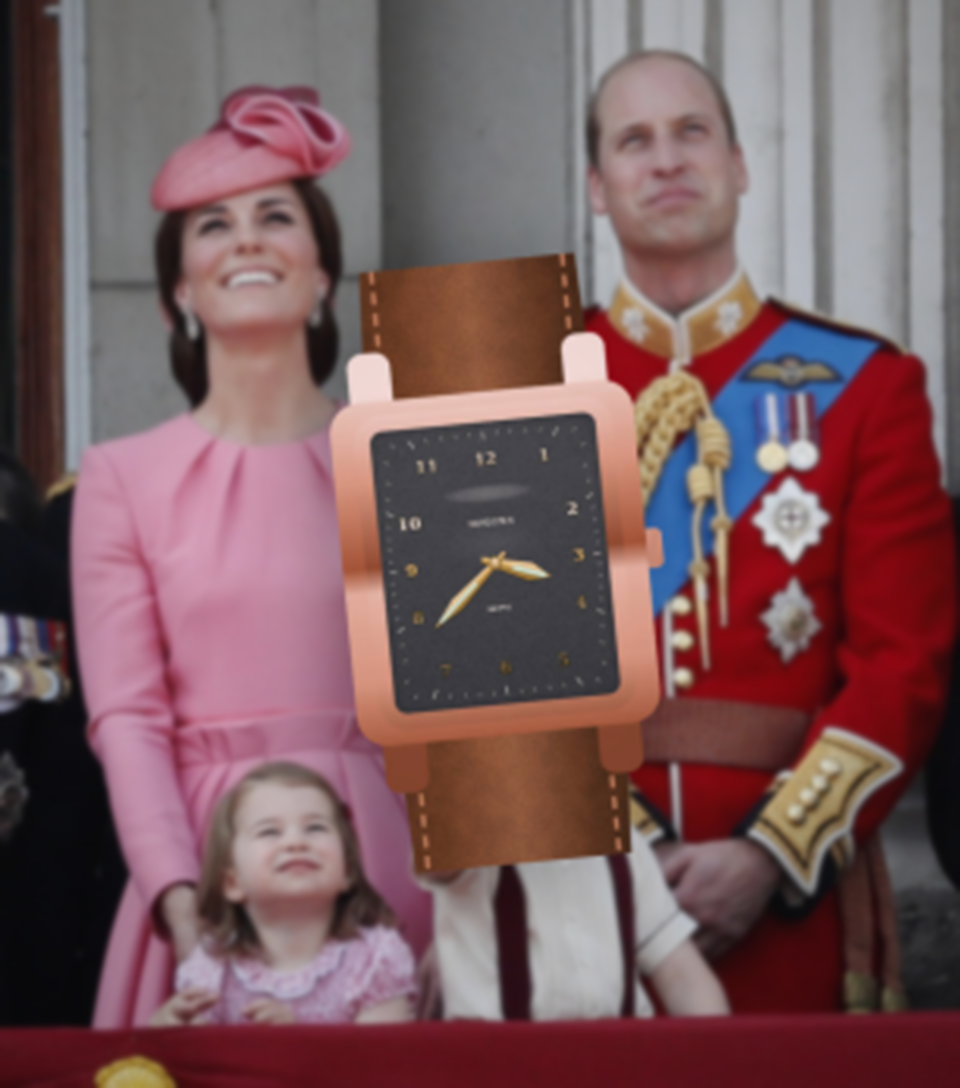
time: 3:38
